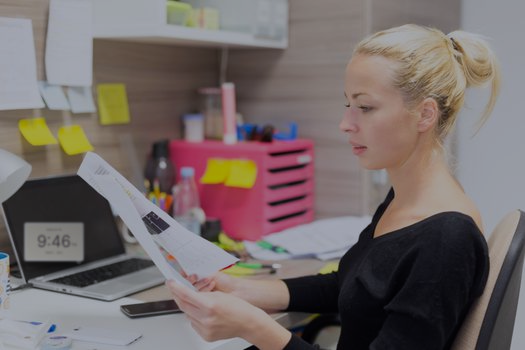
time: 9:46
